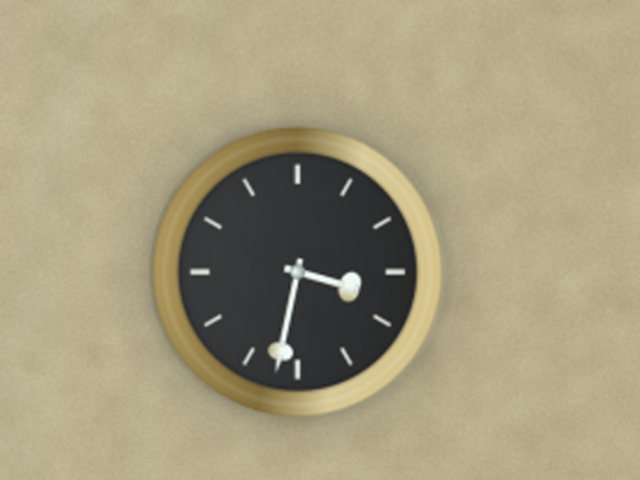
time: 3:32
